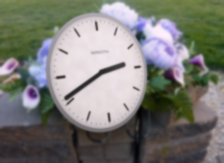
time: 2:41
